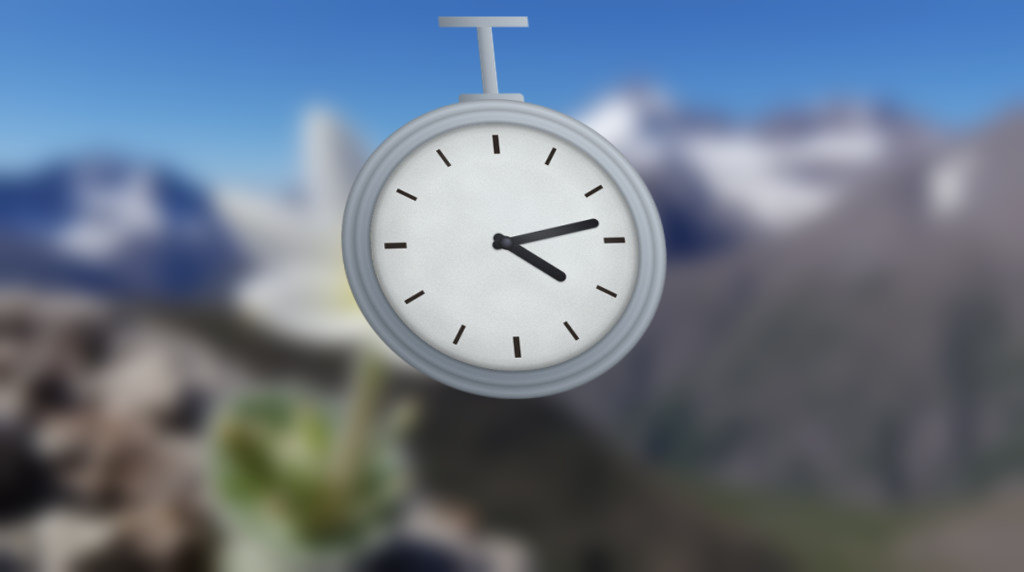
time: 4:13
